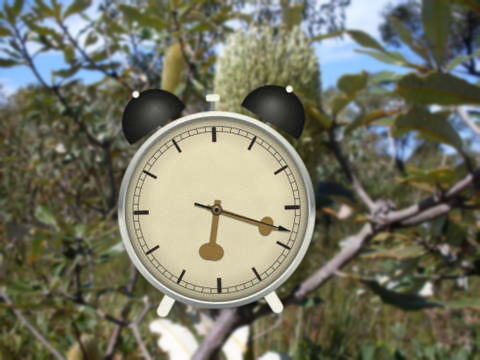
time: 6:18:18
